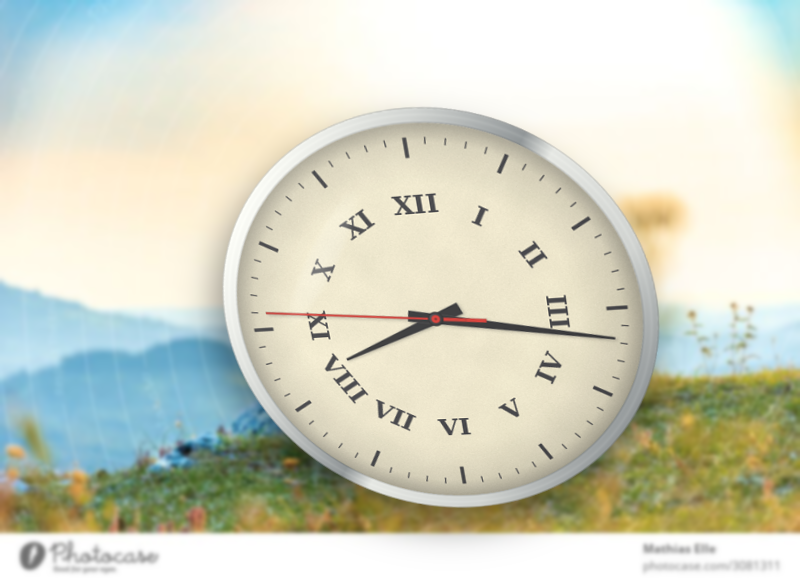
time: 8:16:46
